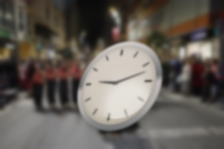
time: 9:12
